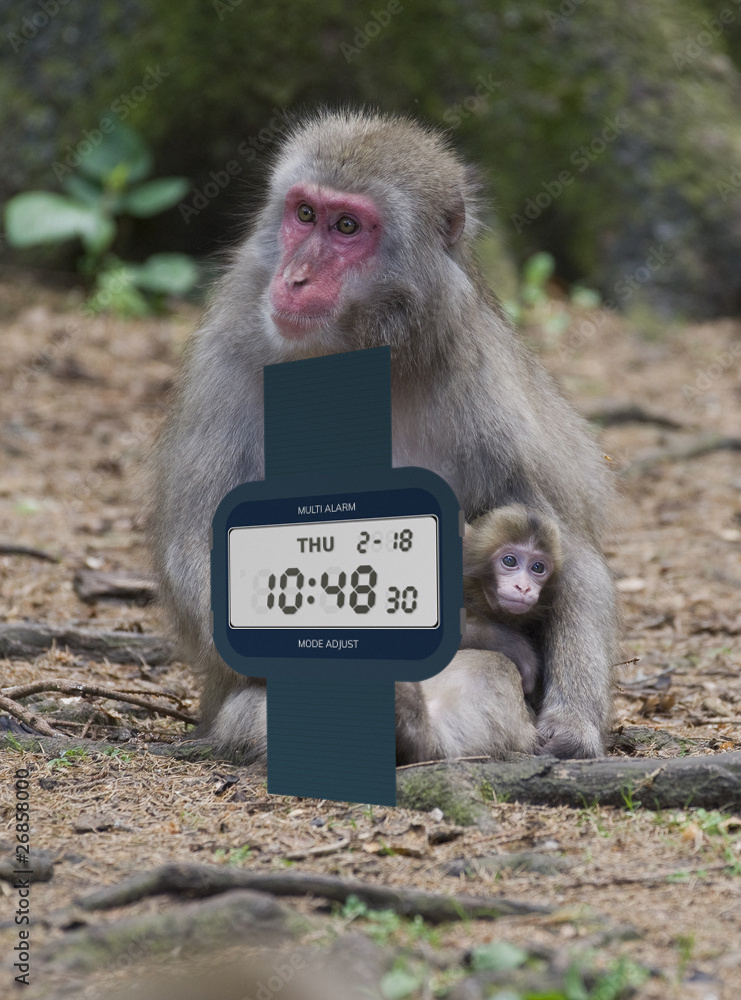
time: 10:48:30
